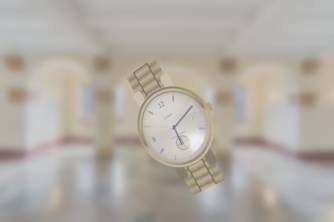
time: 6:12
